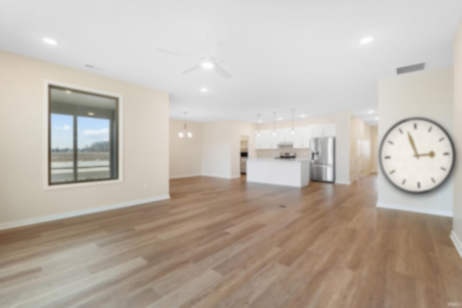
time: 2:57
